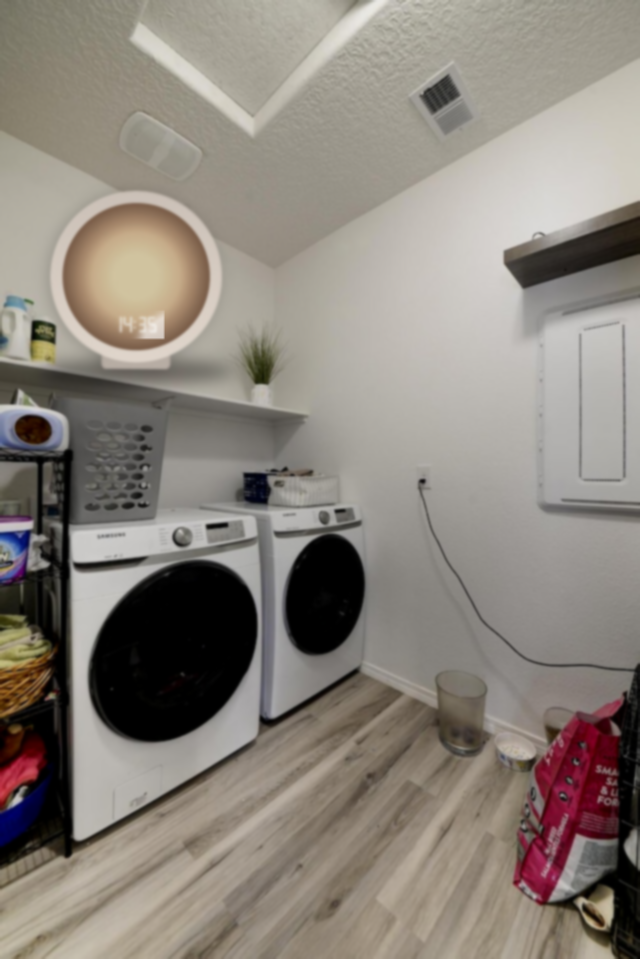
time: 14:35
